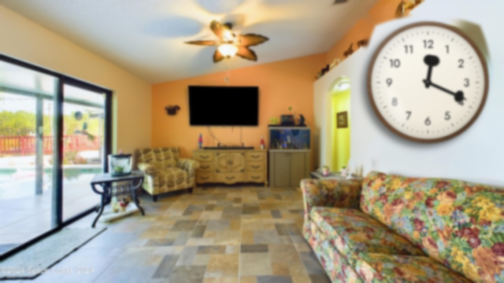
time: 12:19
